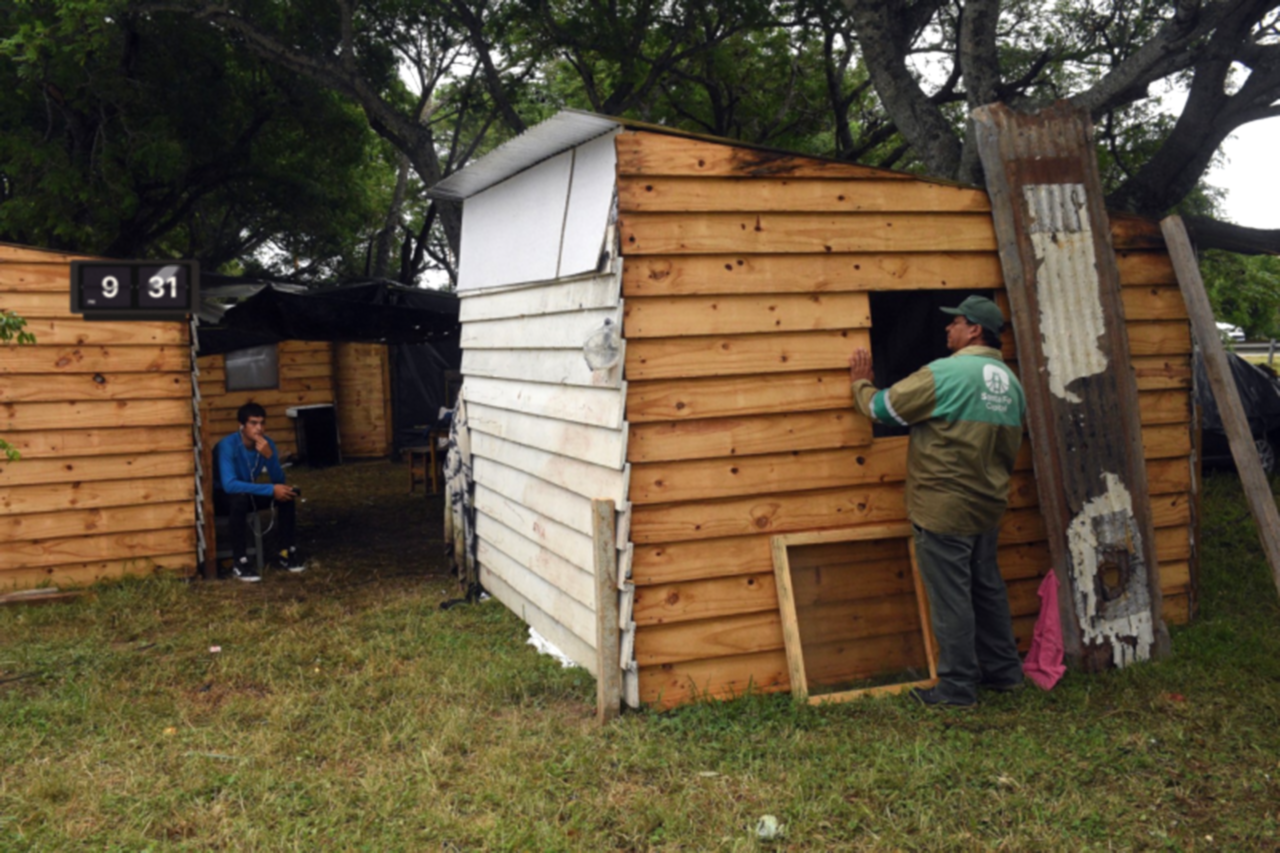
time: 9:31
